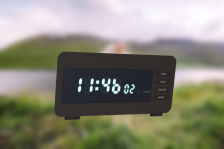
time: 11:46:02
